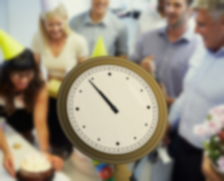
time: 10:54
